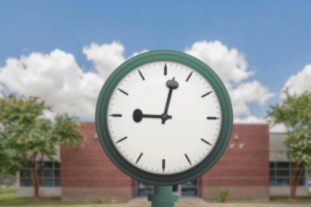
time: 9:02
